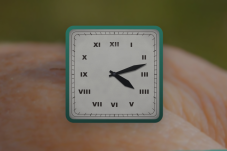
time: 4:12
